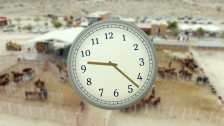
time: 9:23
